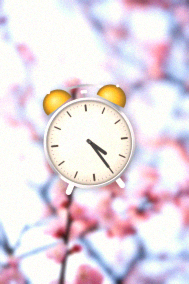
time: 4:25
